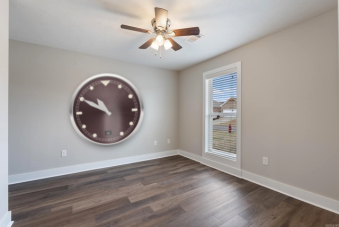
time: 10:50
